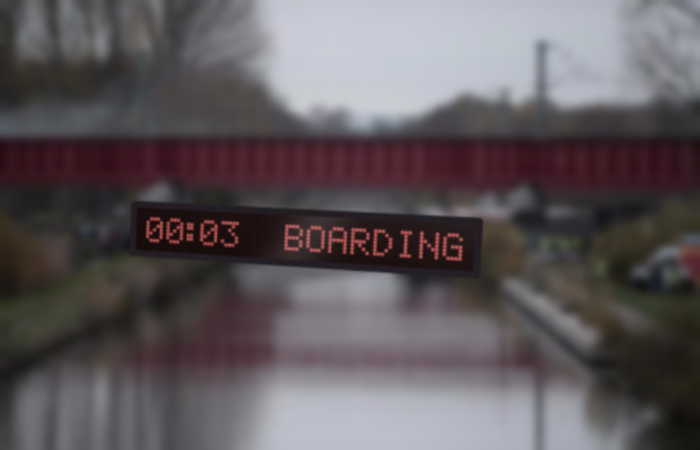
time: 0:03
